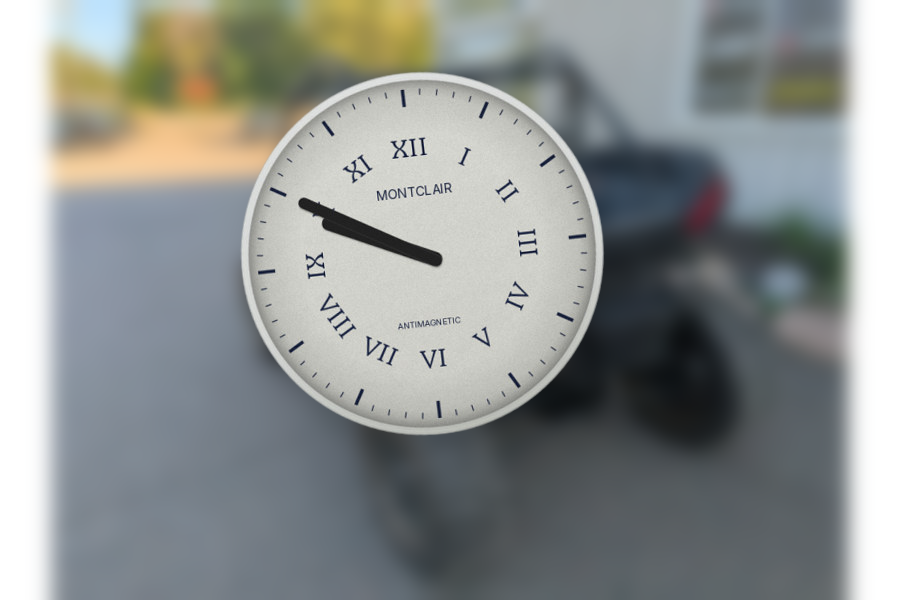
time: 9:50
